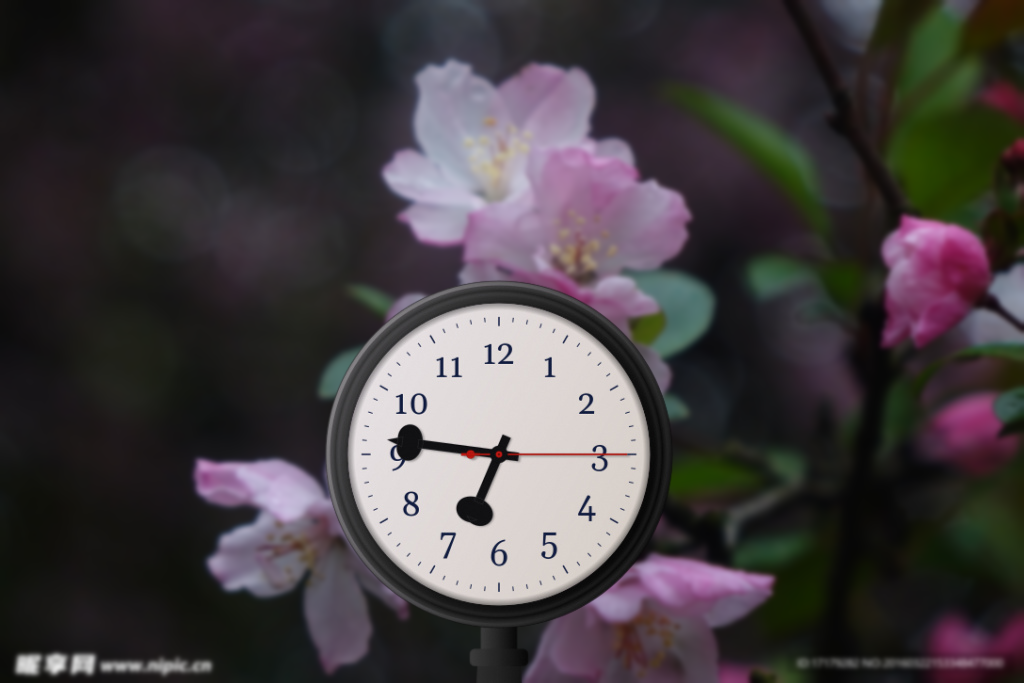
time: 6:46:15
